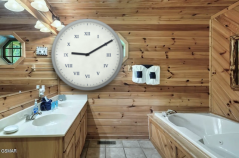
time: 9:10
